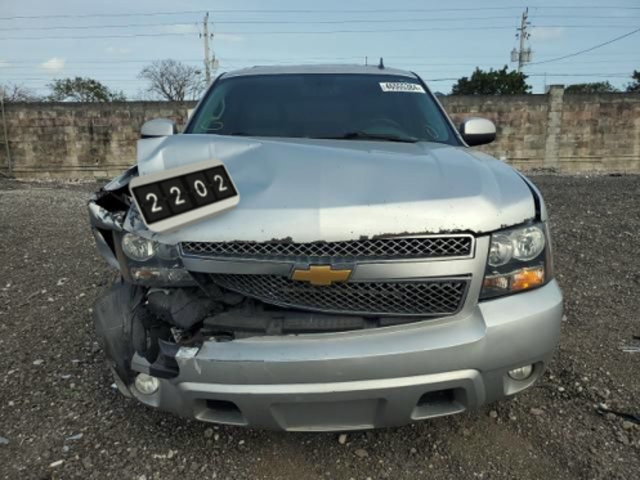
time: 22:02
